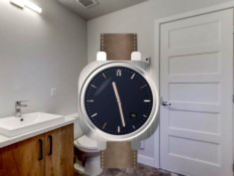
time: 11:28
